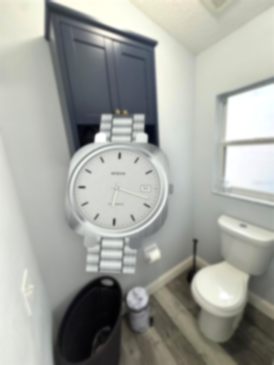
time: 6:18
